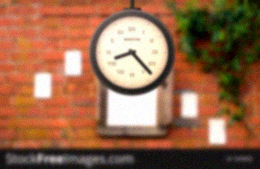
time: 8:23
